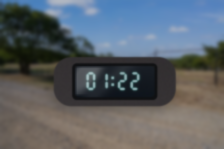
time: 1:22
